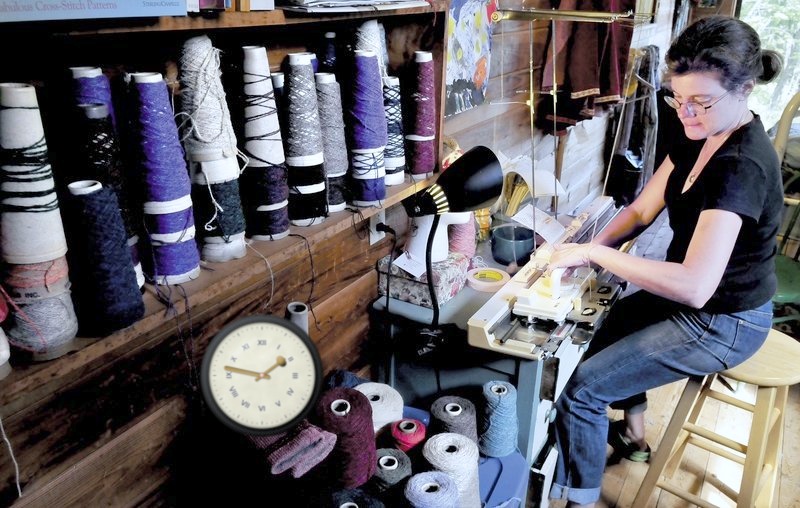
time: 1:47
